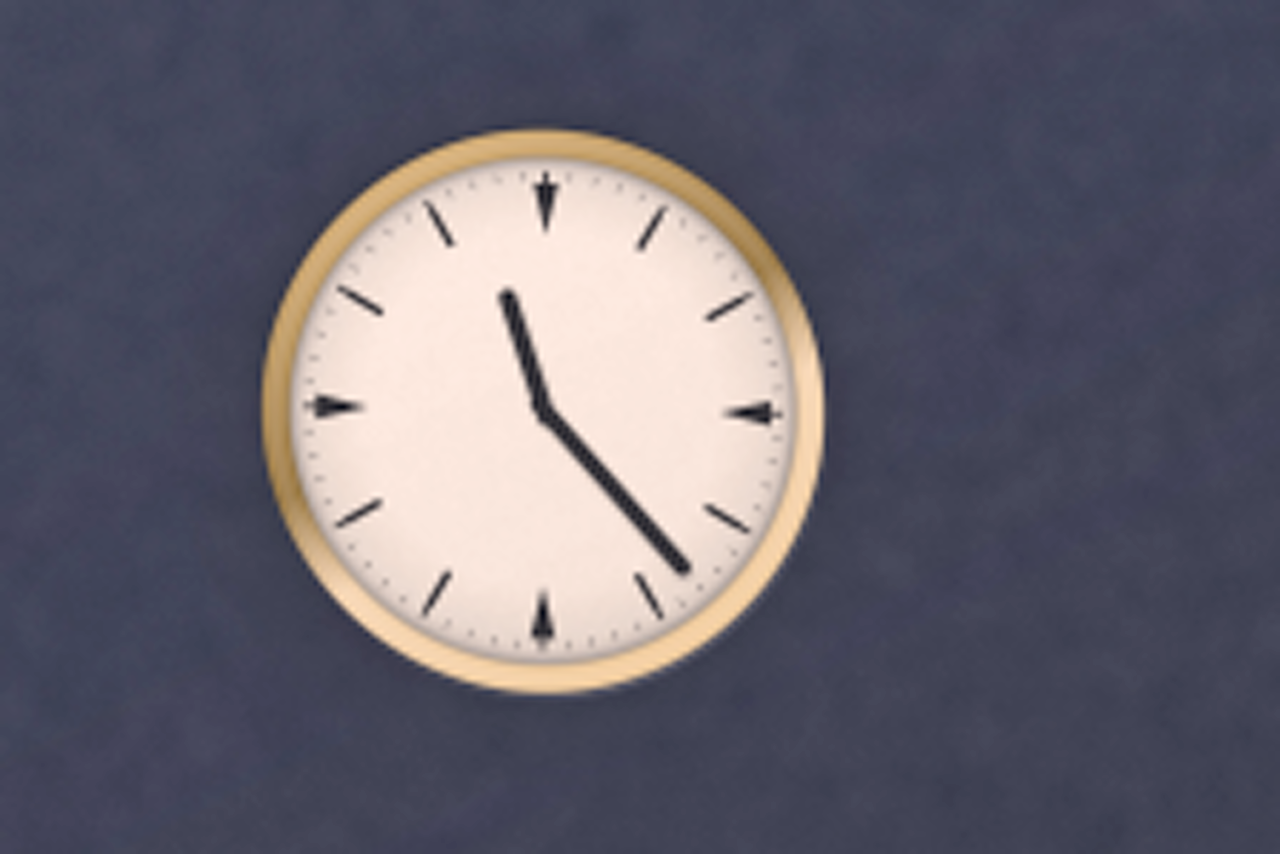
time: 11:23
